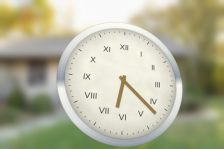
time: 6:22
